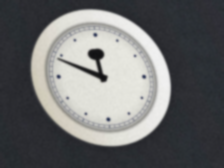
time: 11:49
